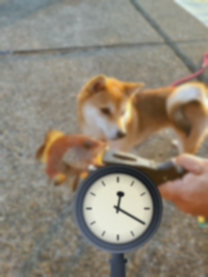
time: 12:20
